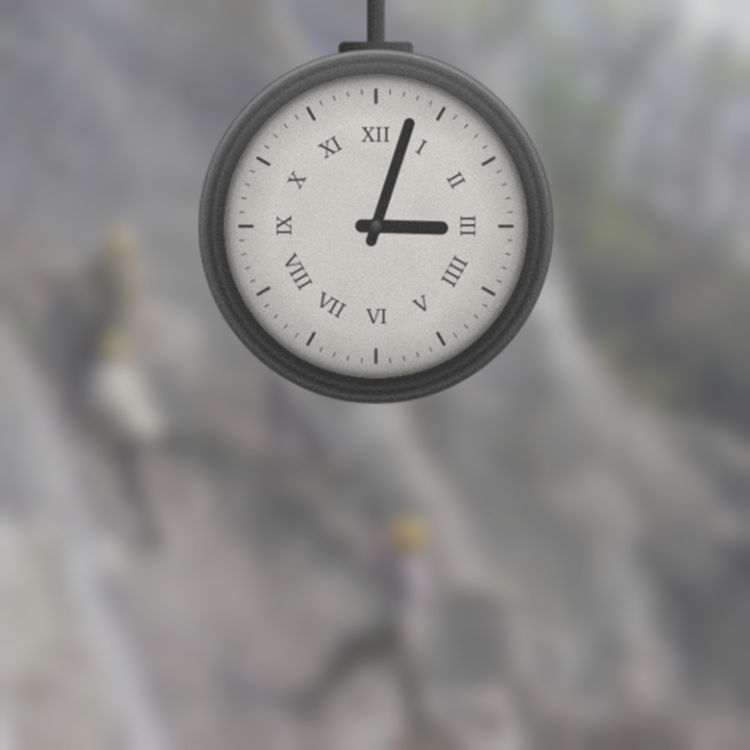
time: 3:03
